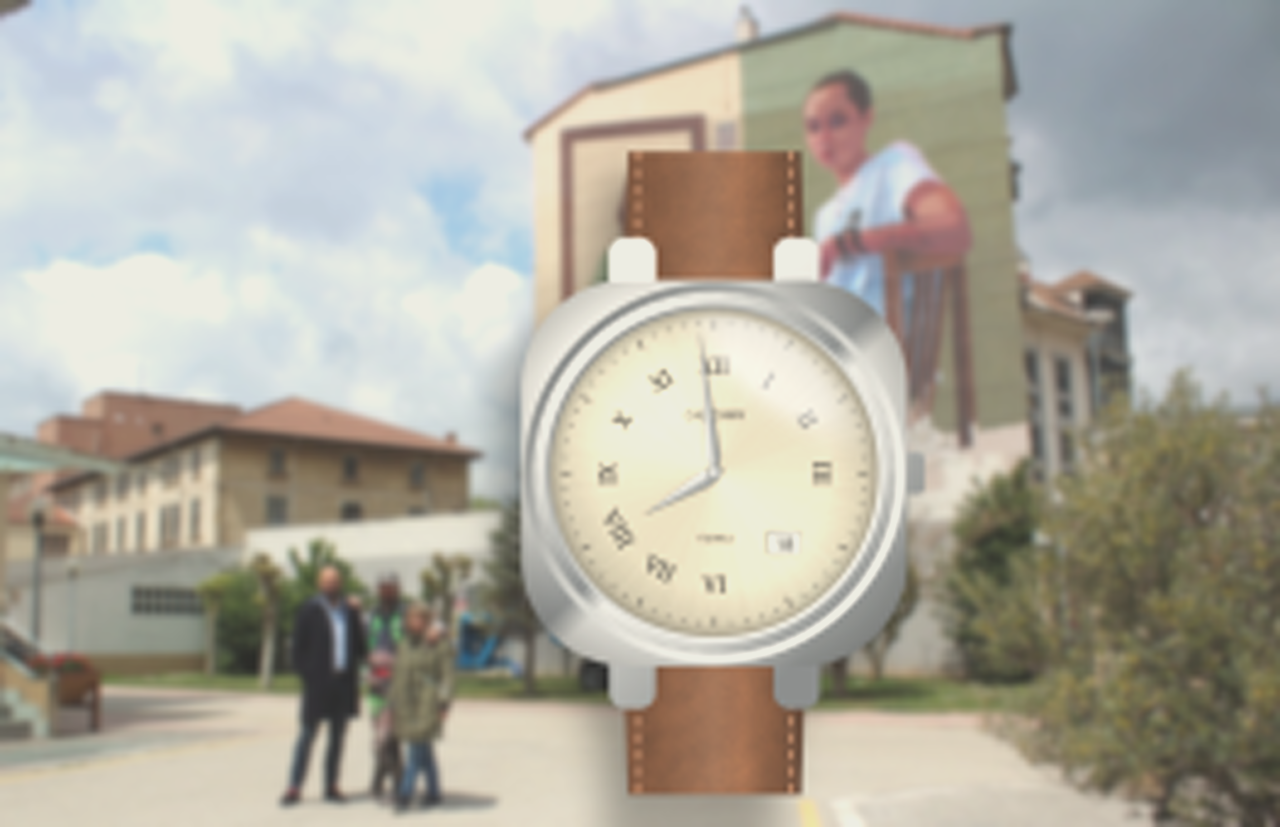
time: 7:59
